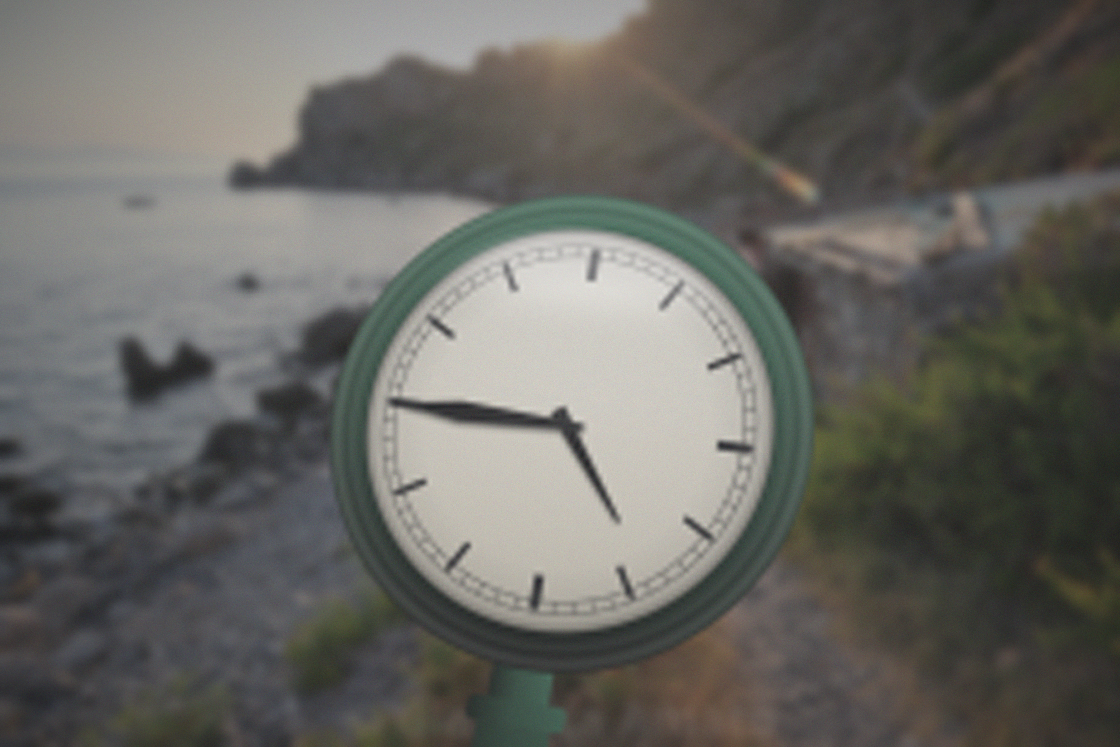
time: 4:45
